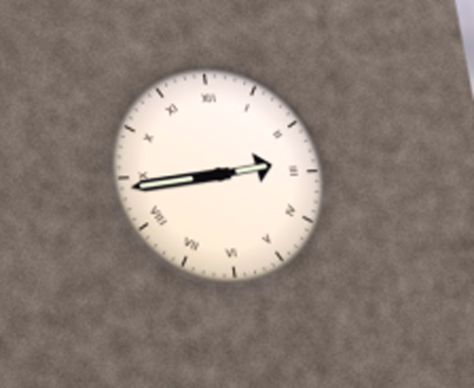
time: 2:44
